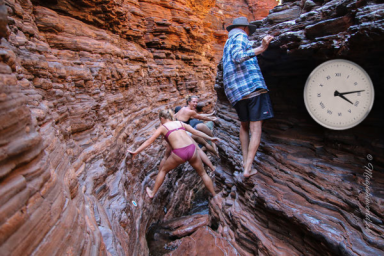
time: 4:14
